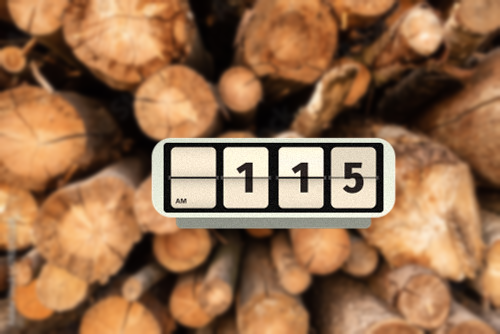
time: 1:15
